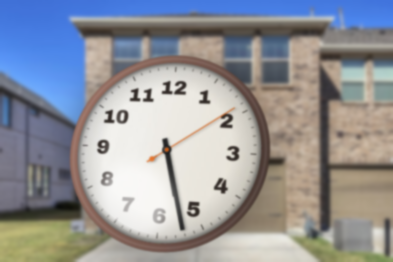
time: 5:27:09
